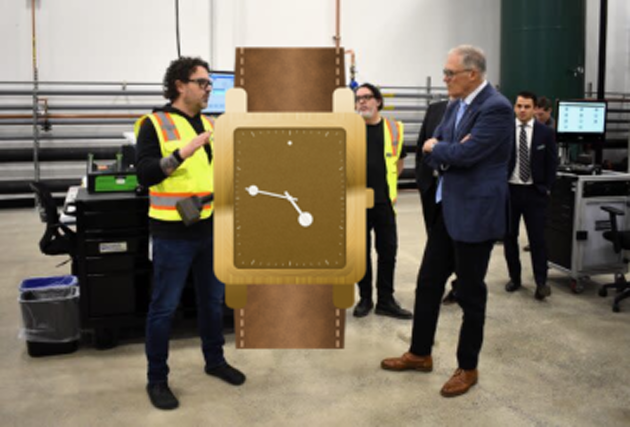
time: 4:47
